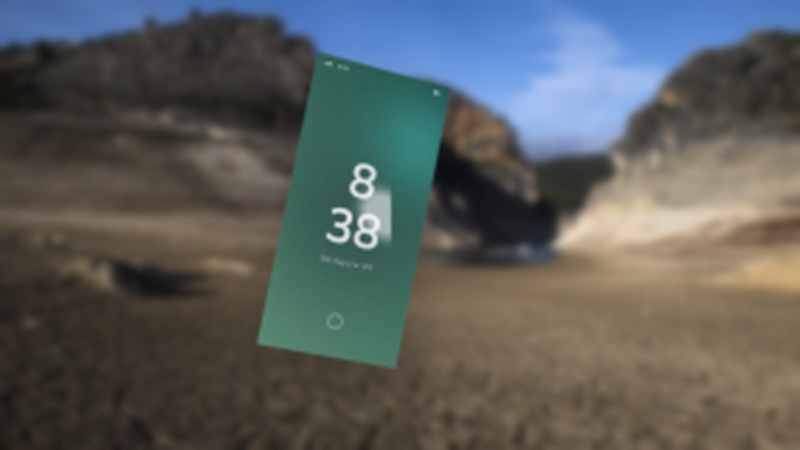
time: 8:38
